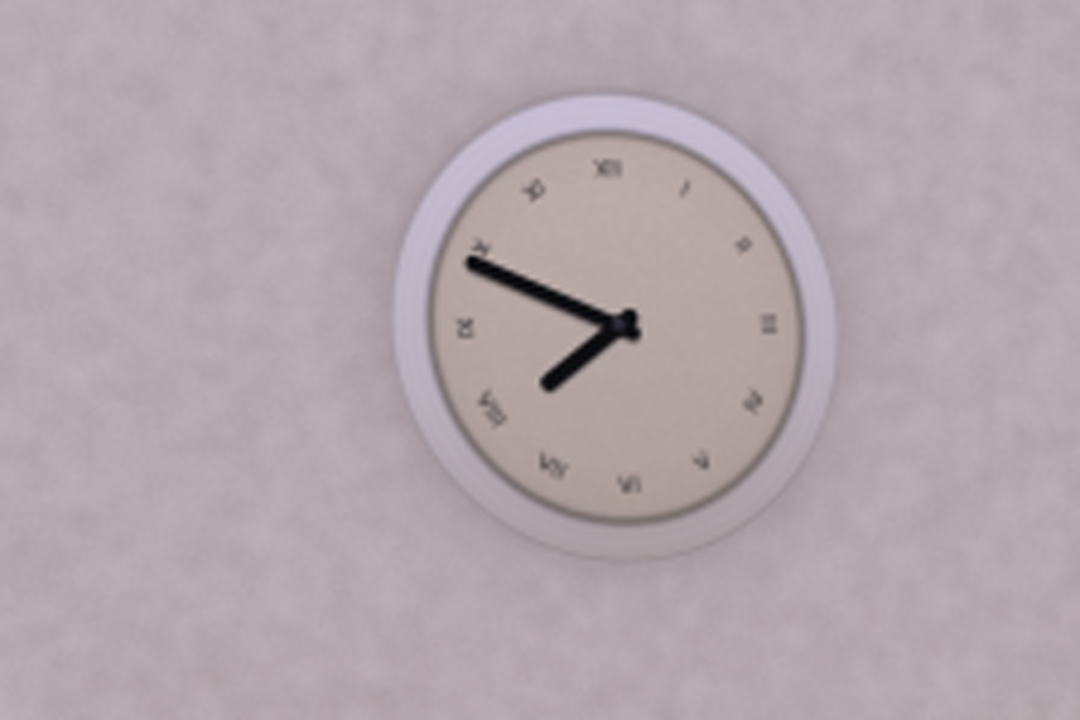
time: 7:49
